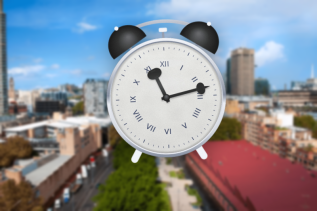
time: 11:13
